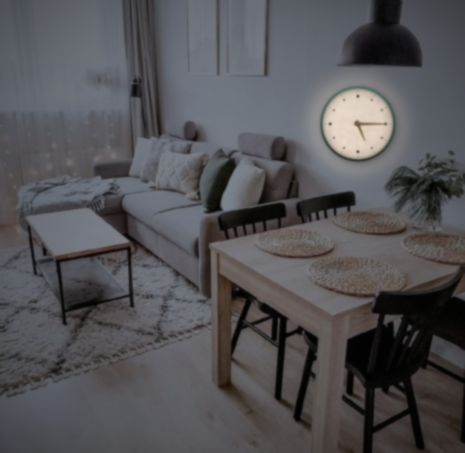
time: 5:15
